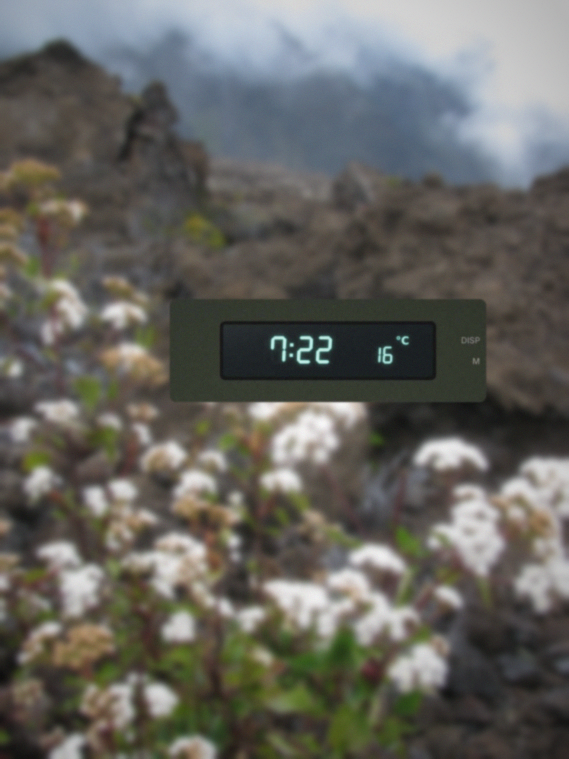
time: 7:22
